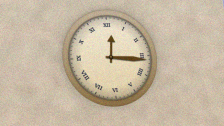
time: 12:16
